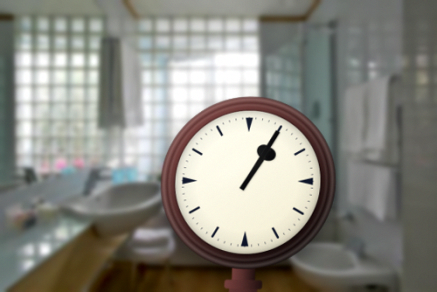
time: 1:05
